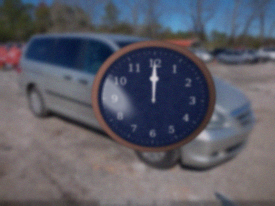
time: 12:00
